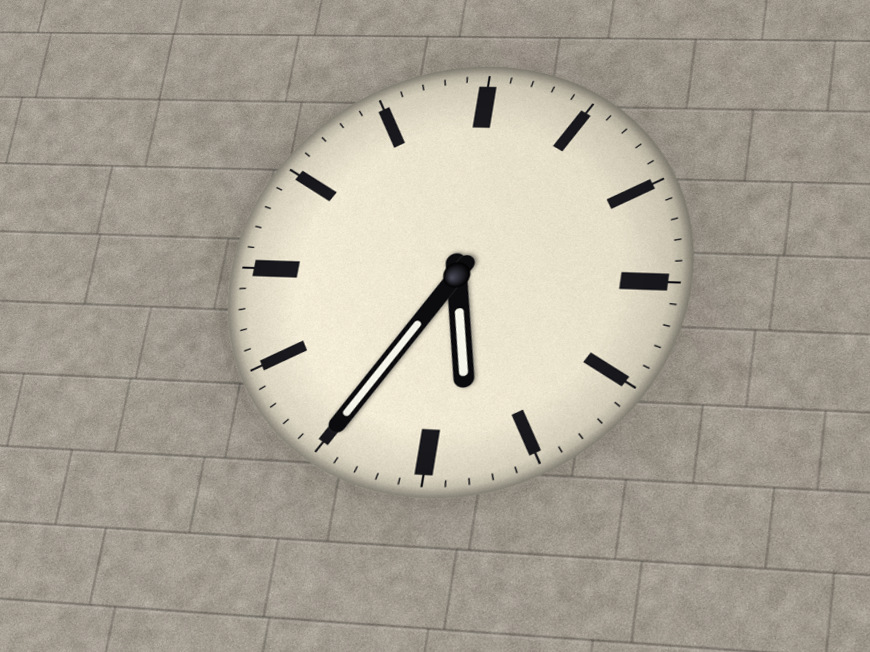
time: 5:35
